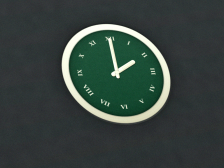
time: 2:00
